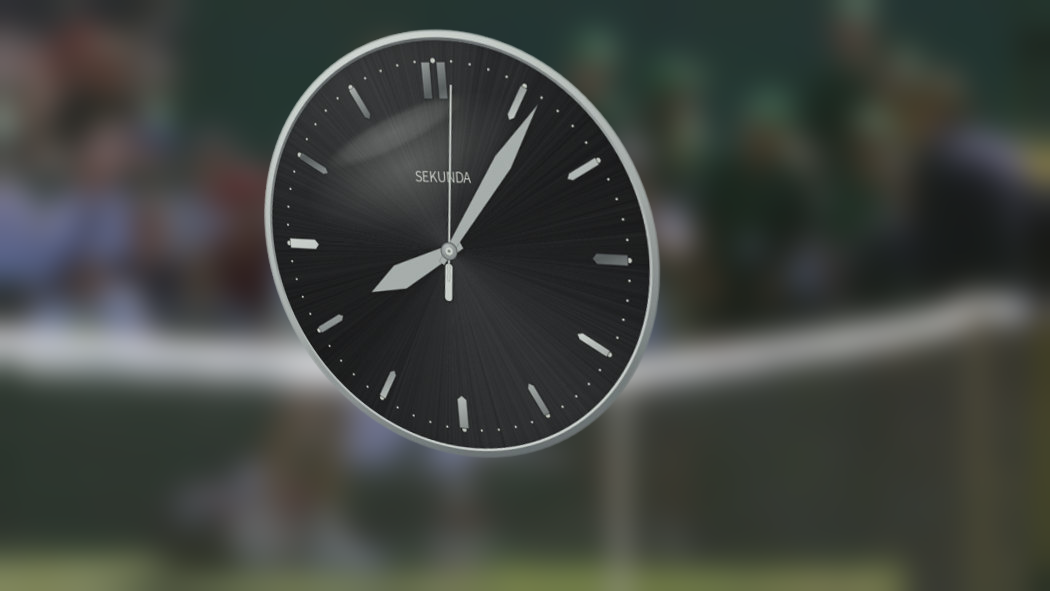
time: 8:06:01
